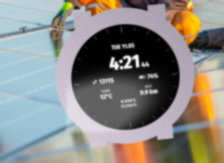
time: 4:21
